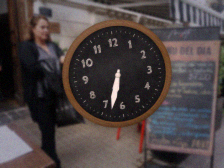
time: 6:33
